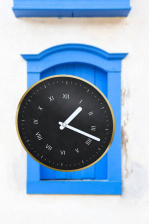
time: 1:18
